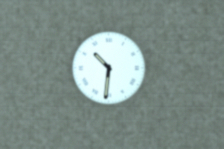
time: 10:31
